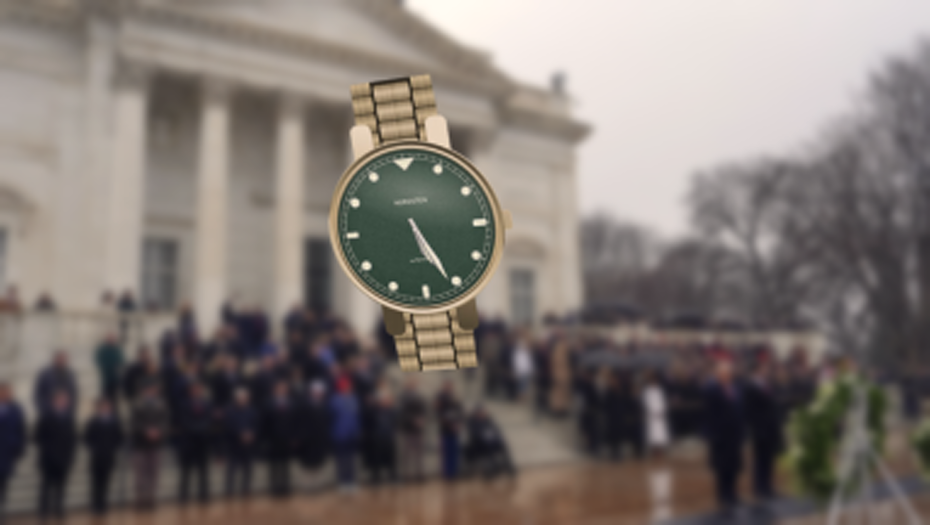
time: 5:26
